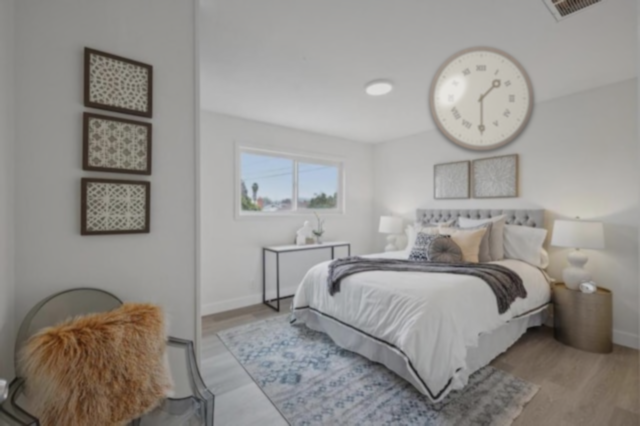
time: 1:30
